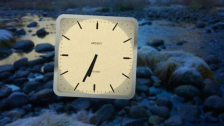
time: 6:34
